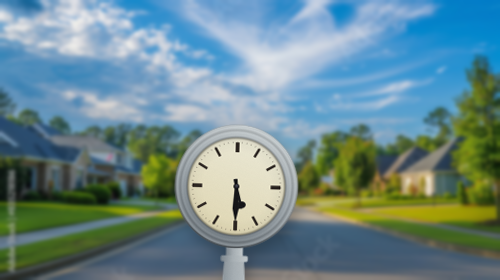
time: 5:30
